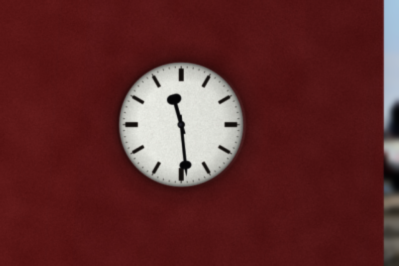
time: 11:29
